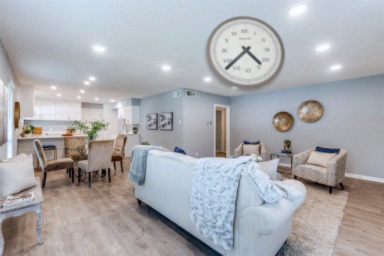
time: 4:38
